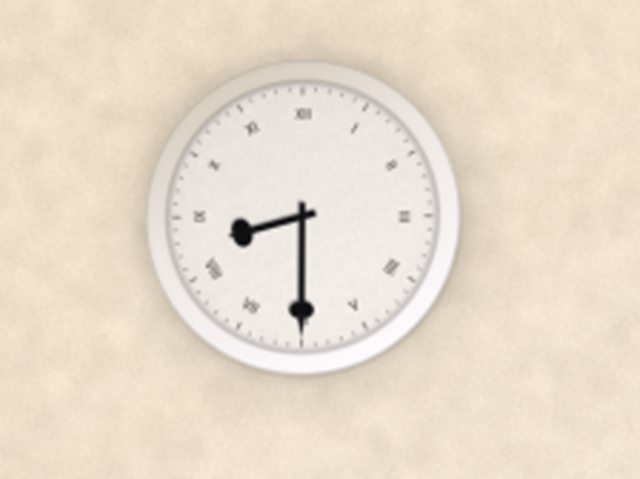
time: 8:30
